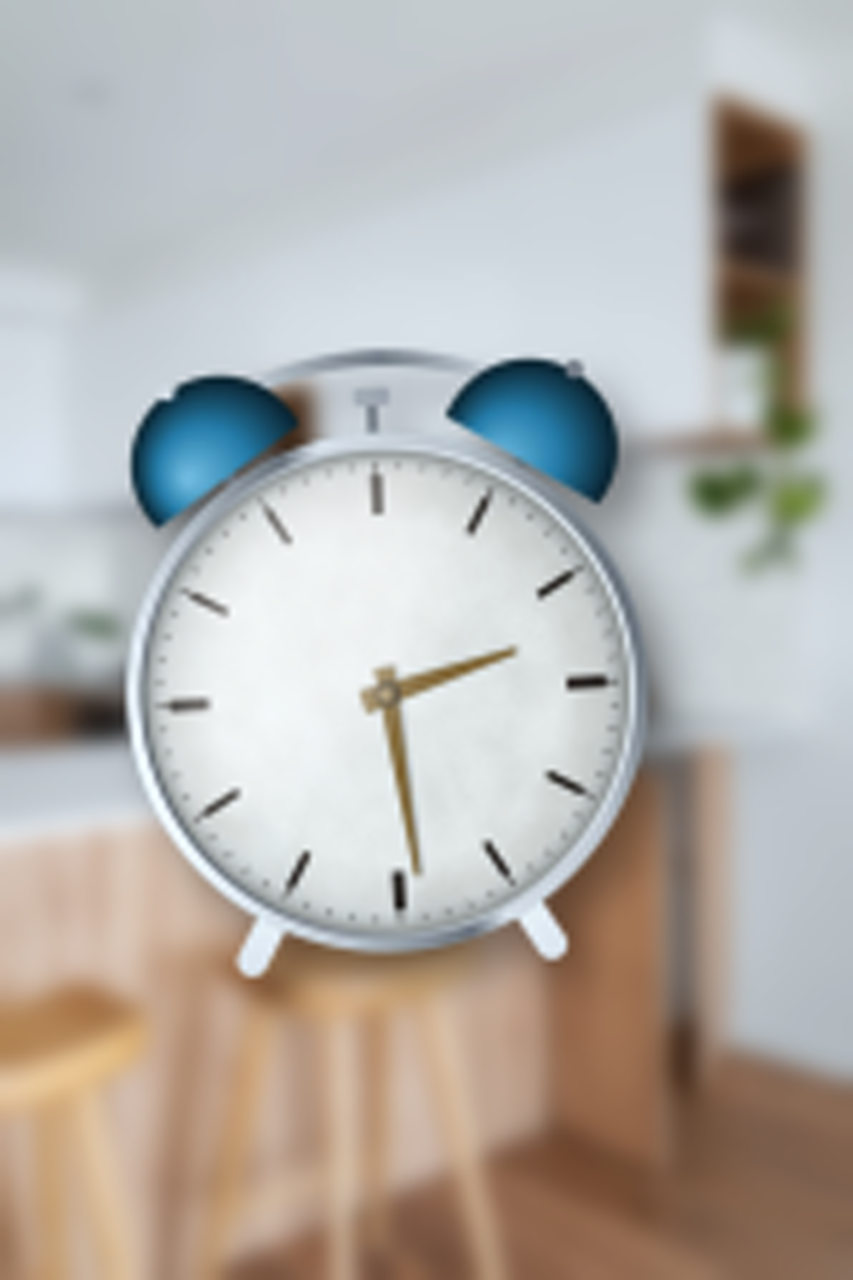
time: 2:29
